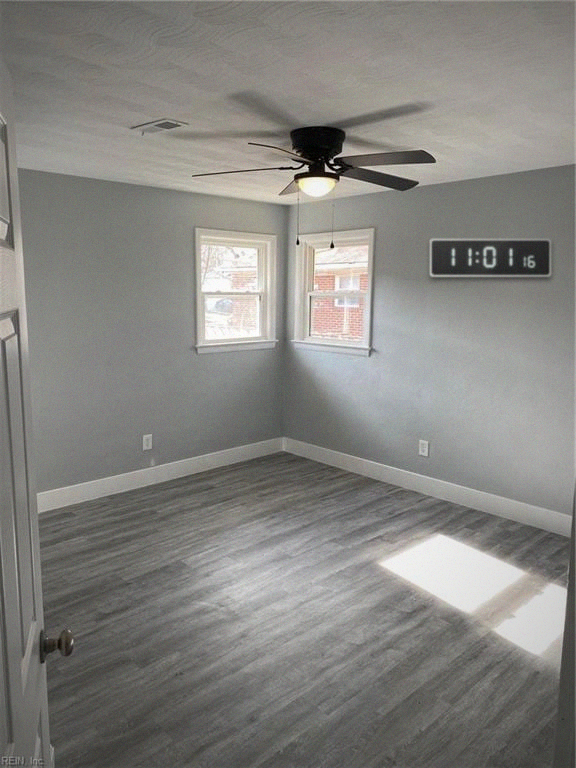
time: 11:01:16
